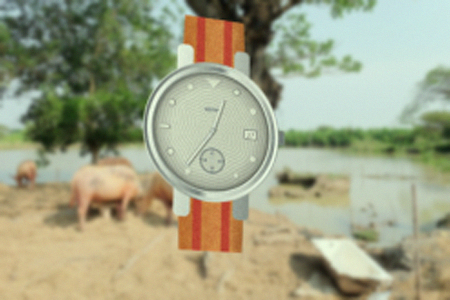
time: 12:36
